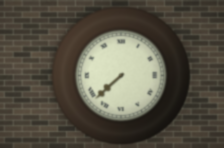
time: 7:38
